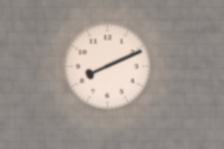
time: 8:11
